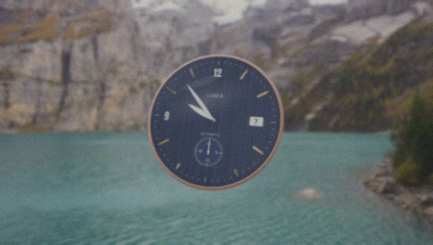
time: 9:53
